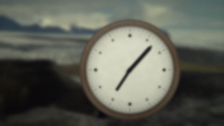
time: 7:07
